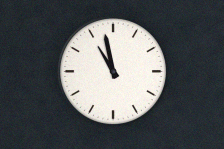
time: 10:58
